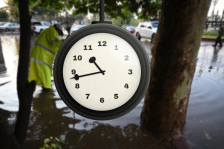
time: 10:43
